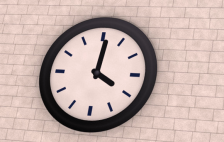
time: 4:01
